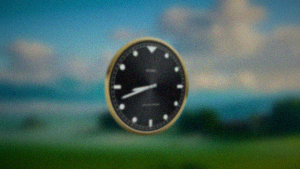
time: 8:42
